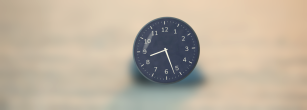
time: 8:27
